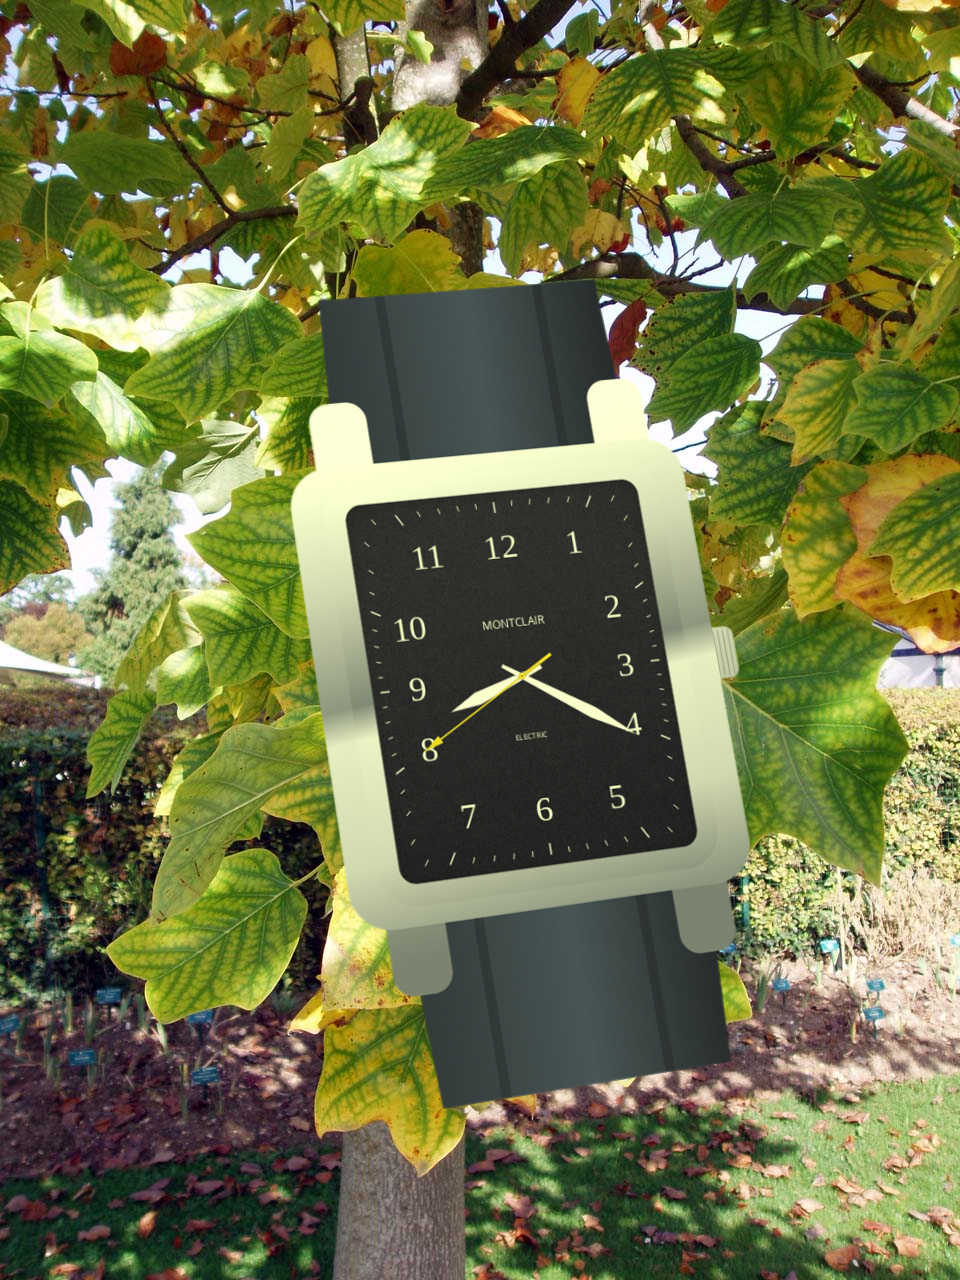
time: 8:20:40
